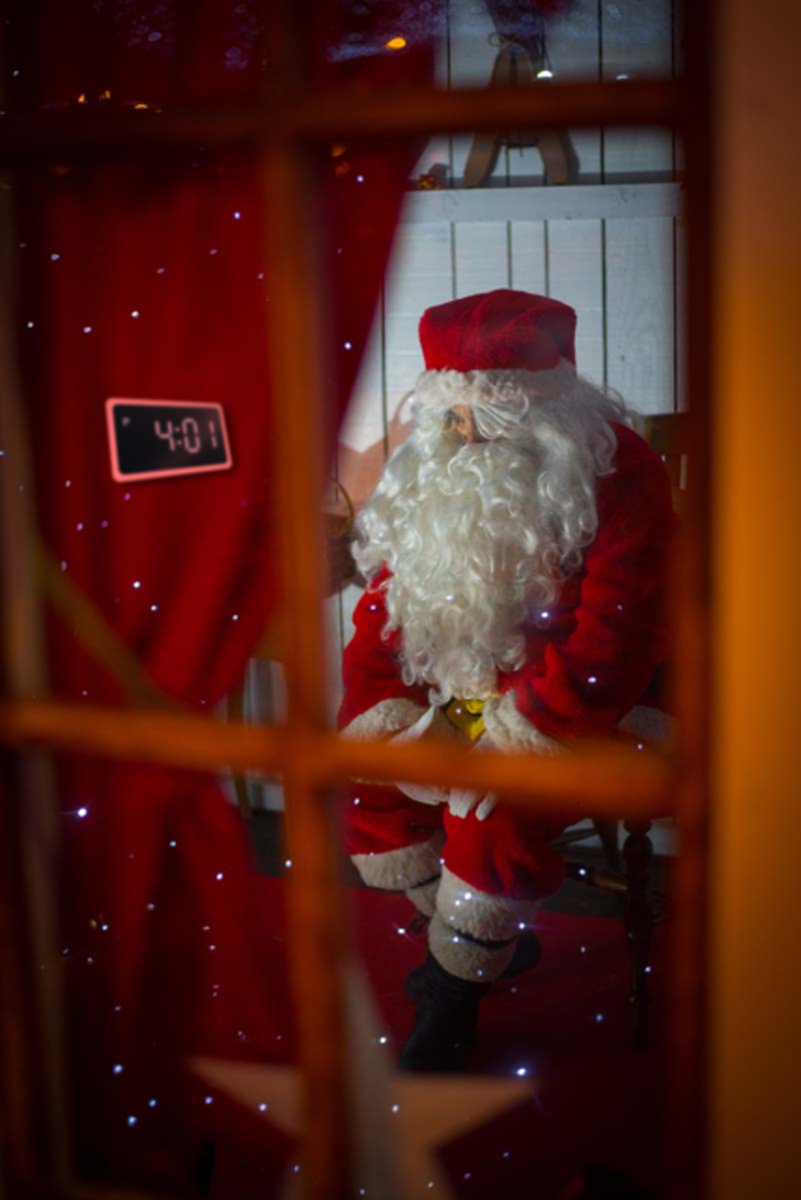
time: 4:01
